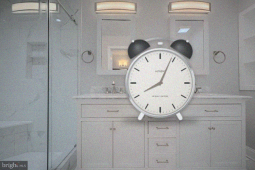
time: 8:04
